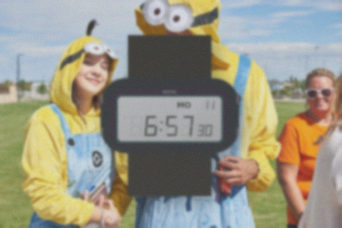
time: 6:57
